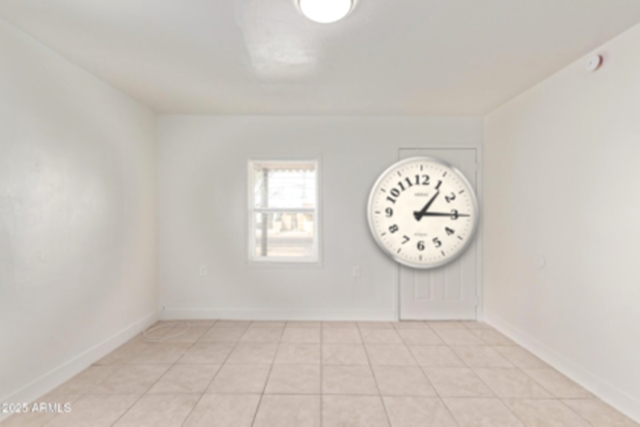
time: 1:15
